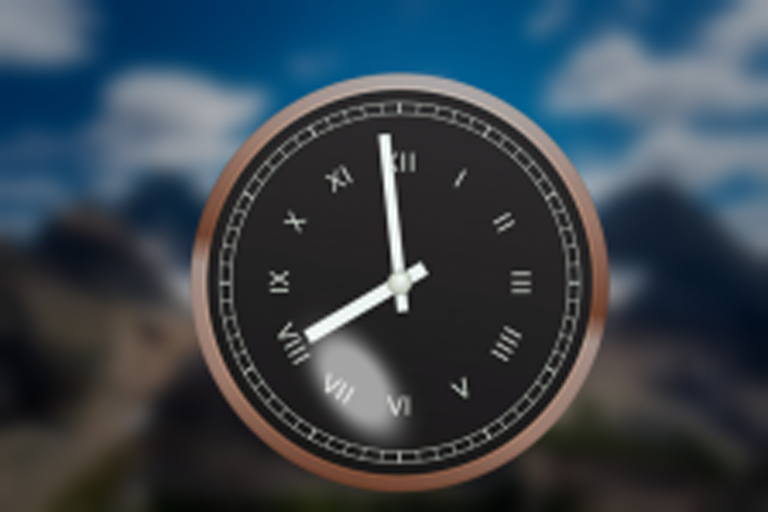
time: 7:59
